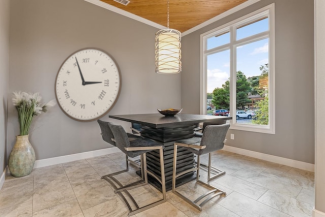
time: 2:56
